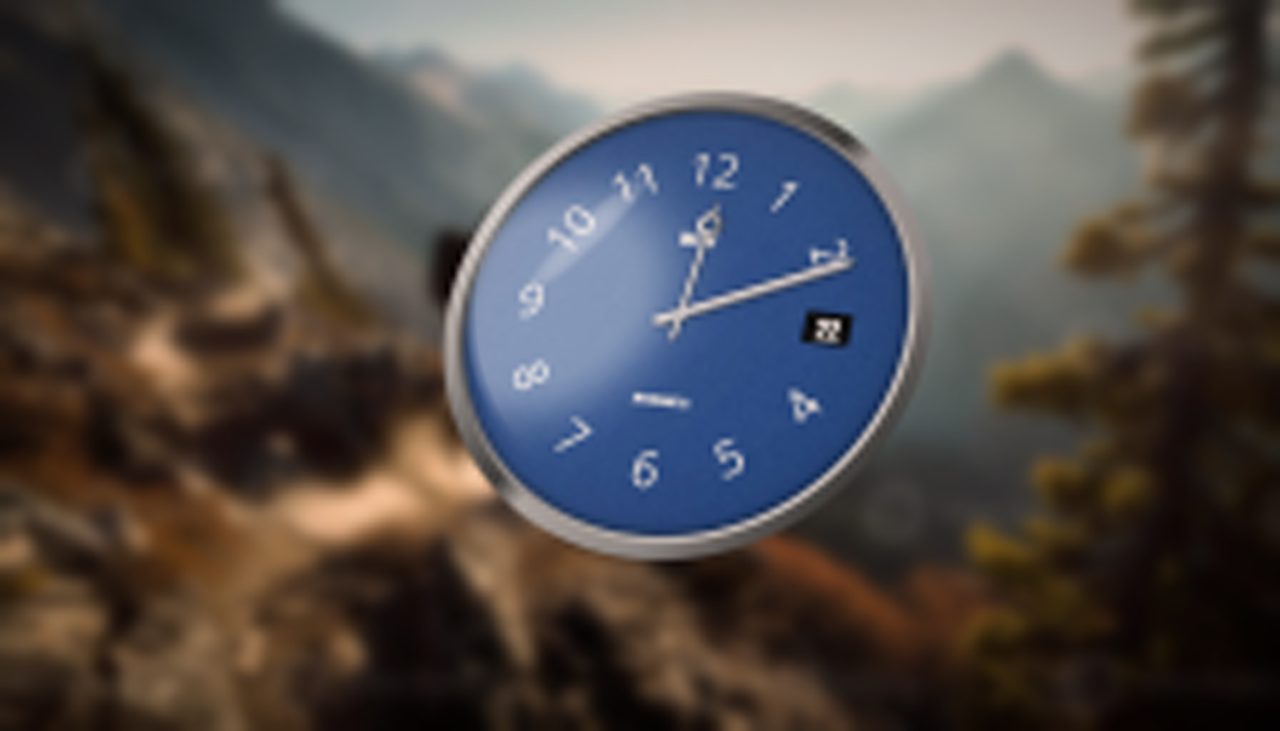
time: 12:11
